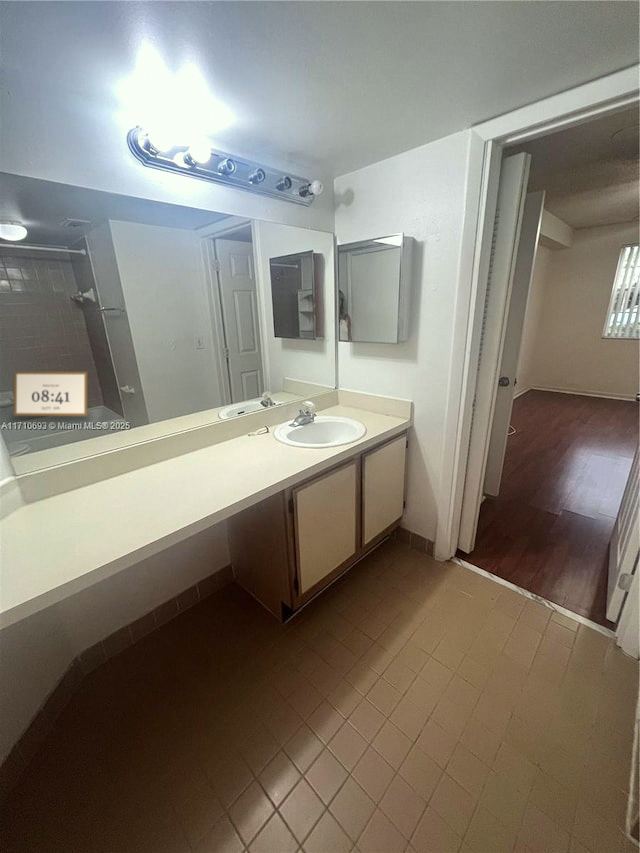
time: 8:41
